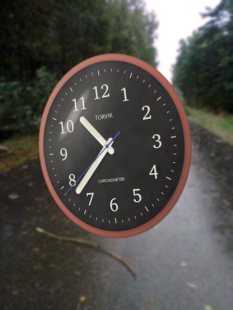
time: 10:37:39
